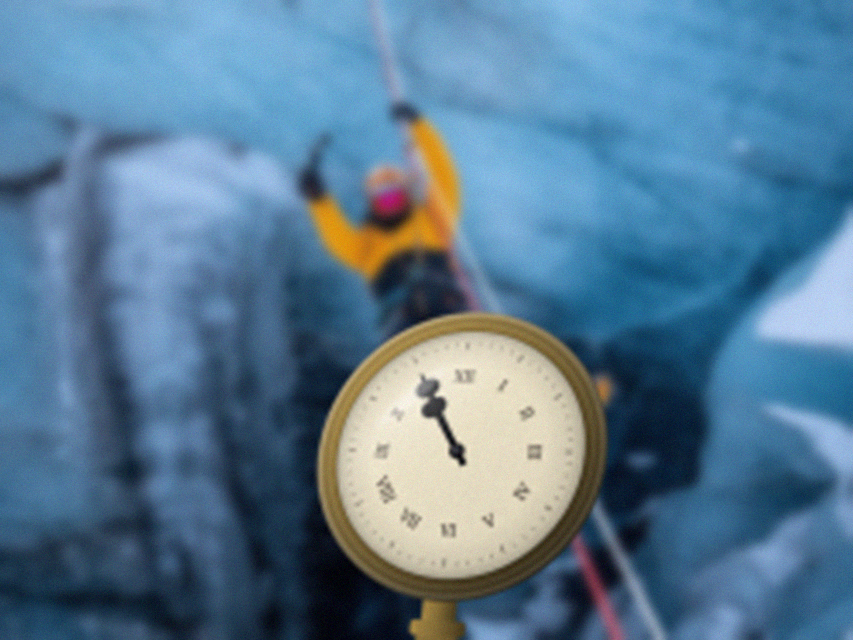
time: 10:55
